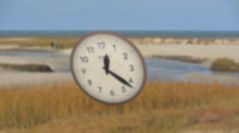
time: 12:22
